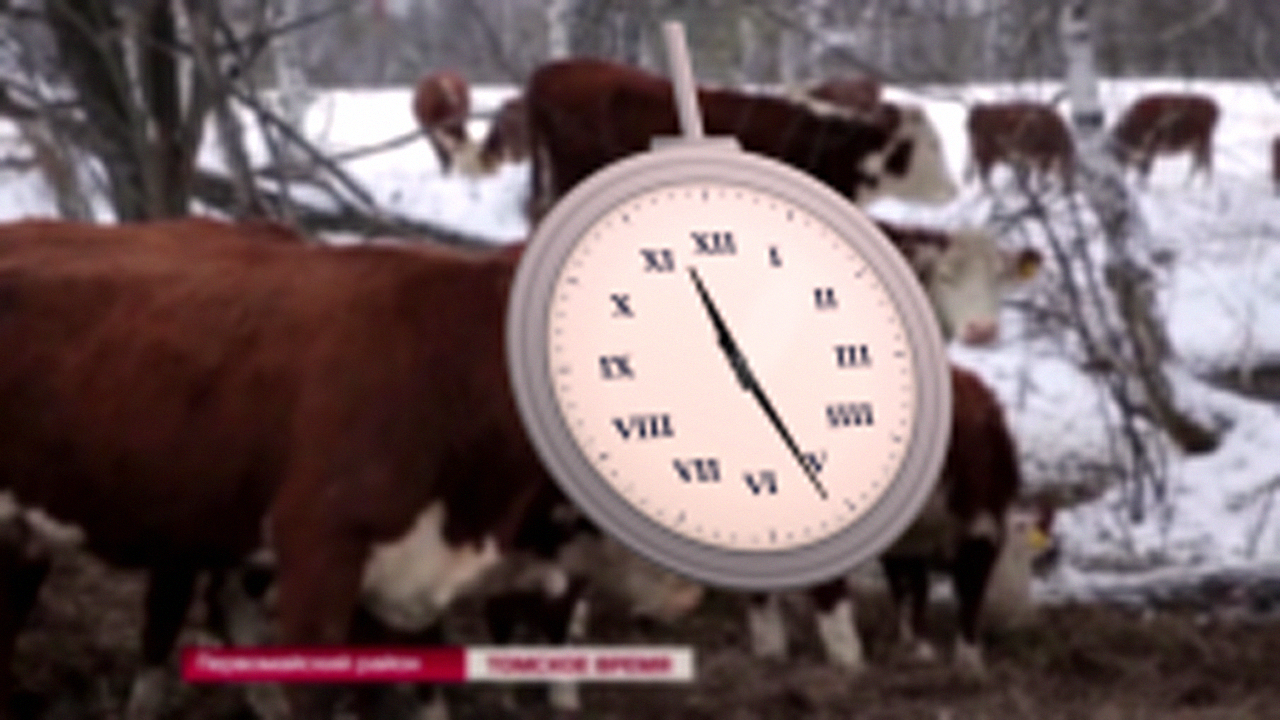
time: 11:26
